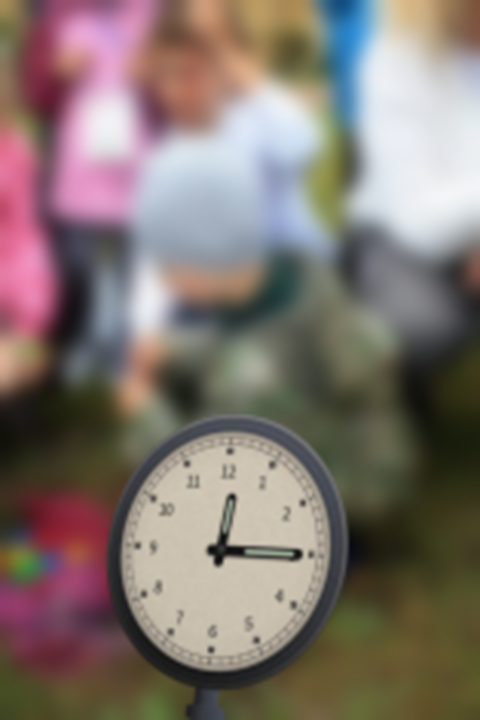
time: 12:15
